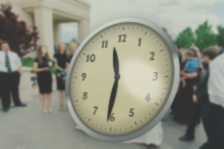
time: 11:31
